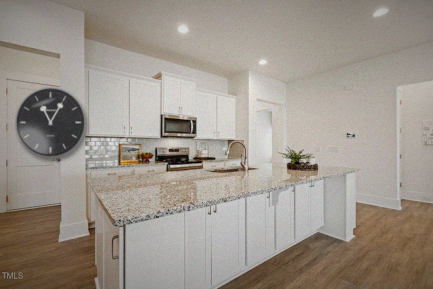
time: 11:05
